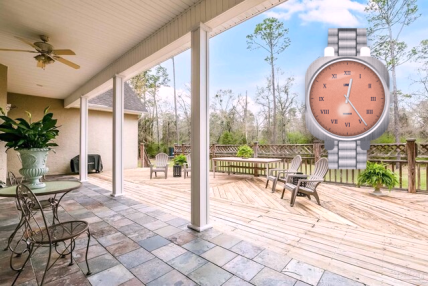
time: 12:24
